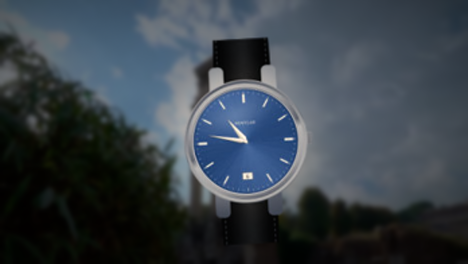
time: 10:47
